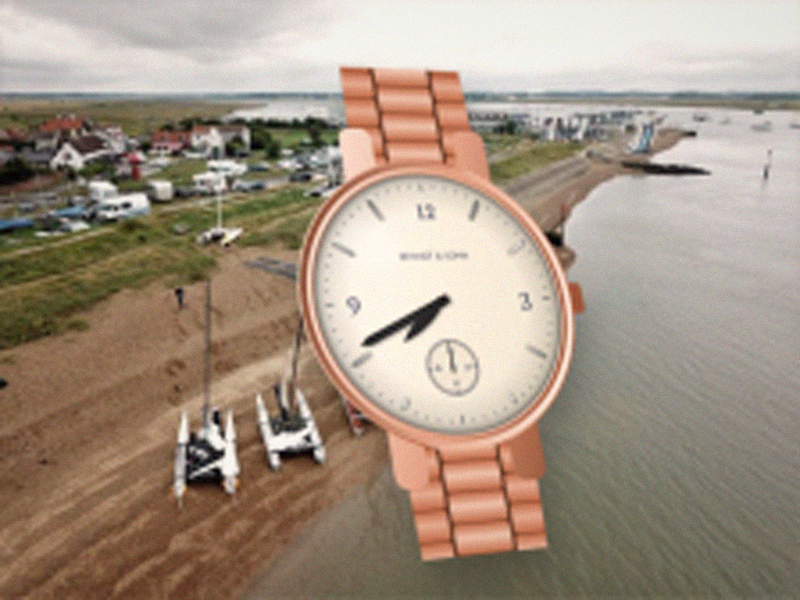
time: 7:41
